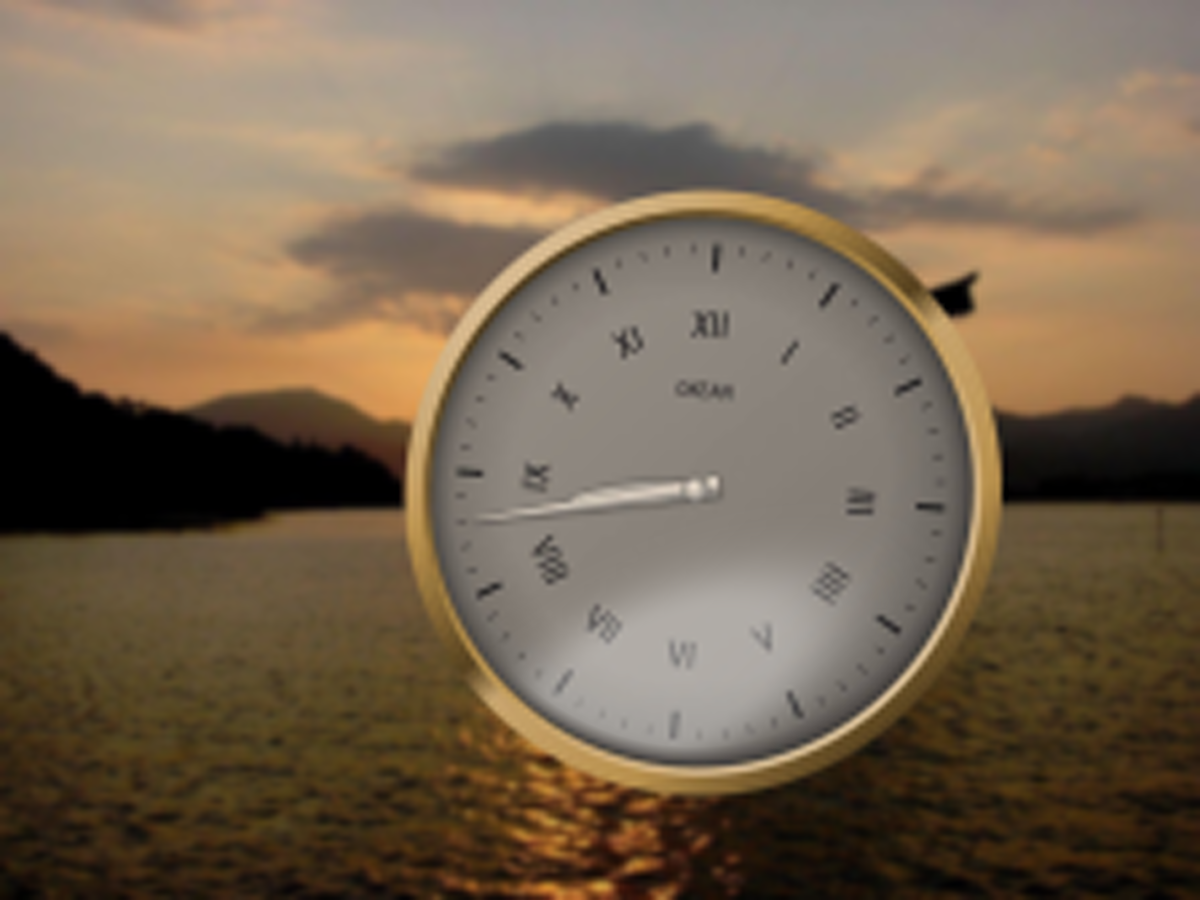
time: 8:43
